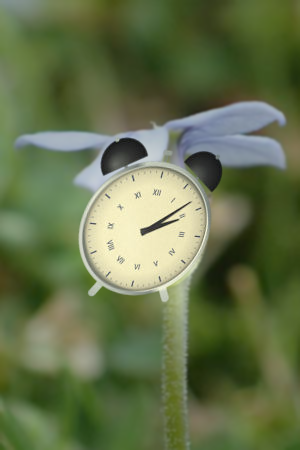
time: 2:08
